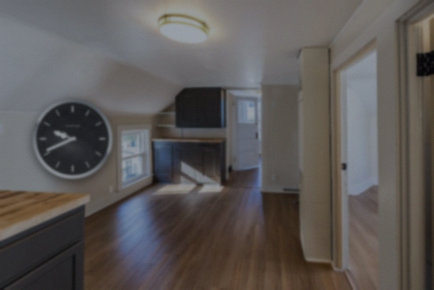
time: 9:41
